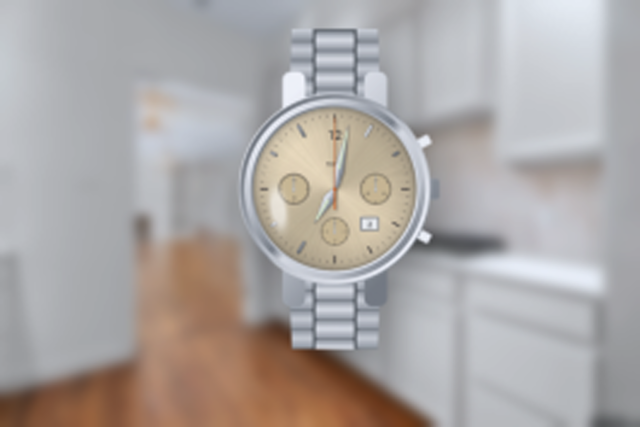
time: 7:02
